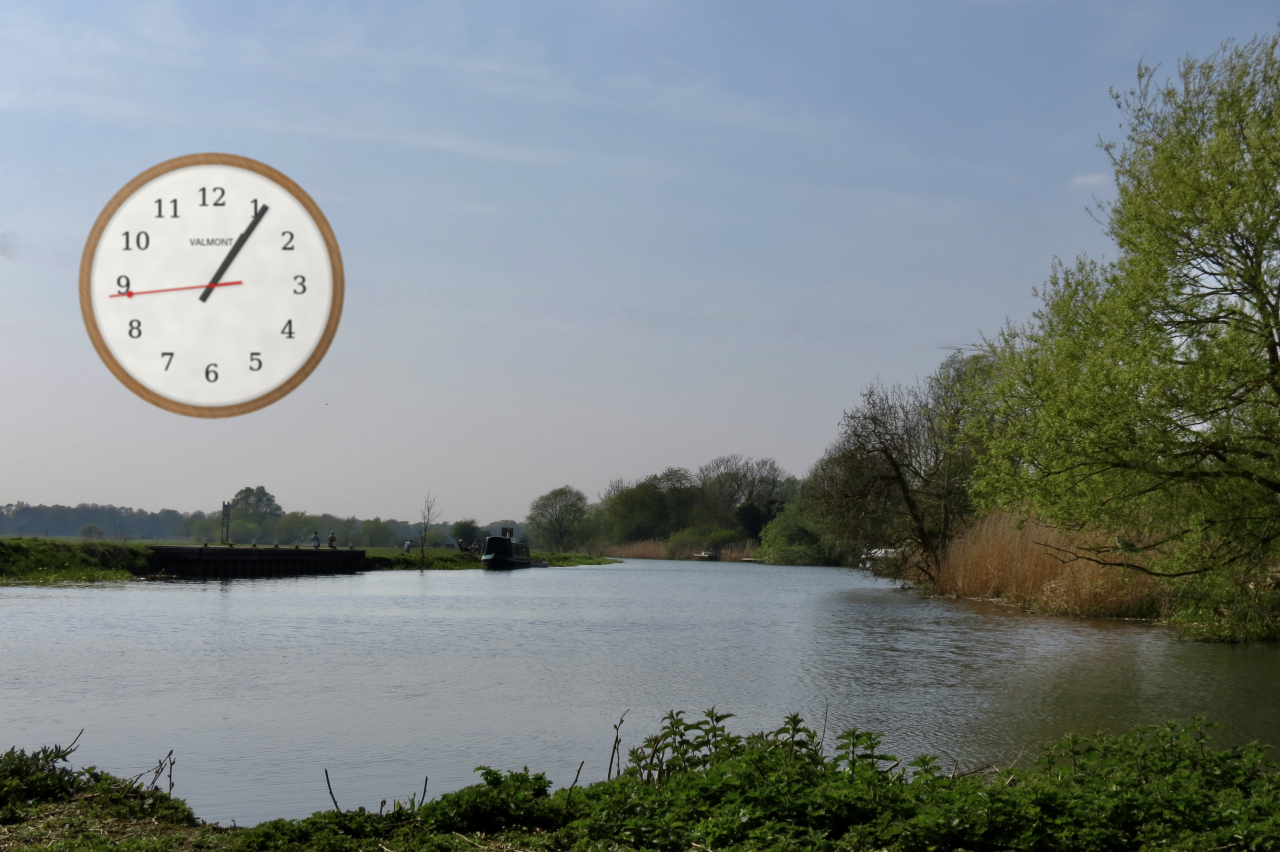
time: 1:05:44
